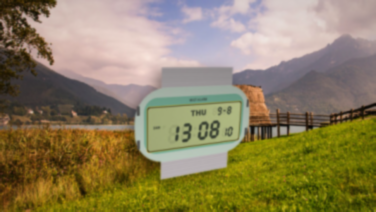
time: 13:08
